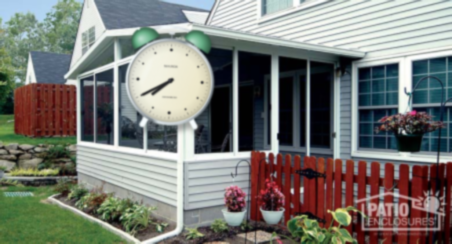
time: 7:40
